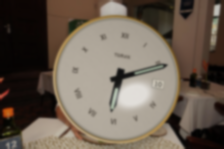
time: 6:11
